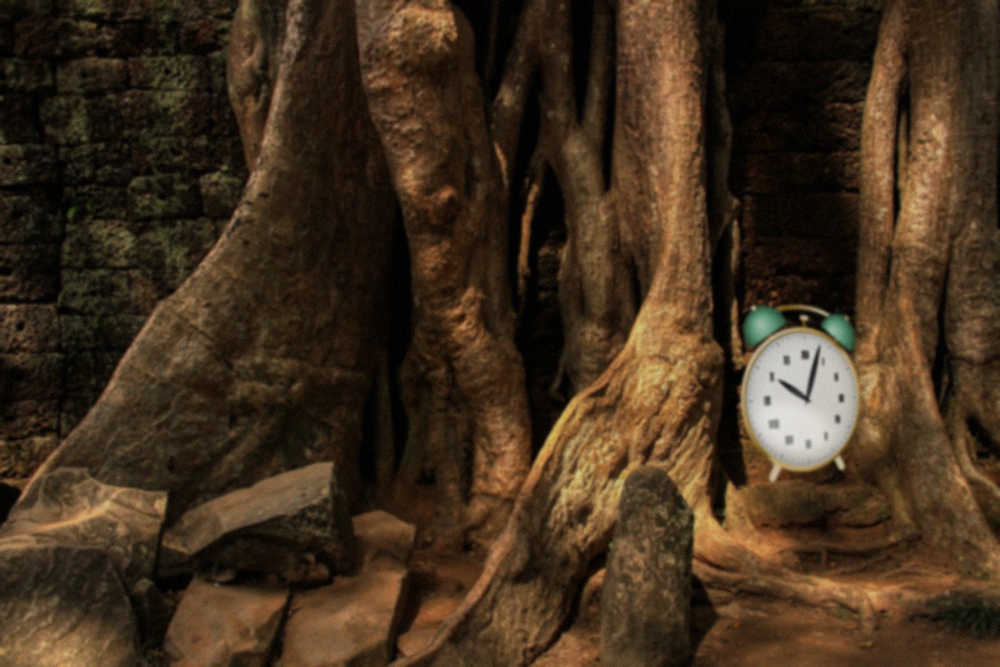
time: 10:03
